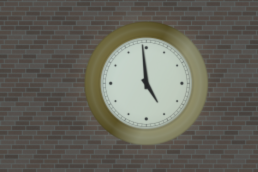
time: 4:59
